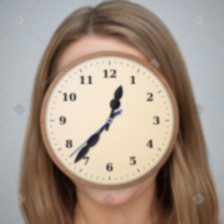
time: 12:36:38
